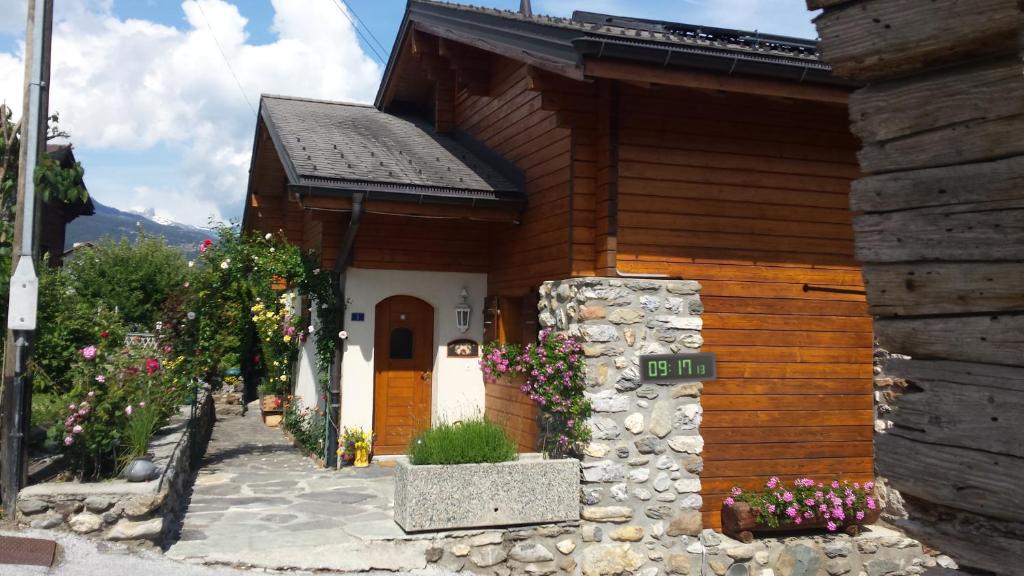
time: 9:17
